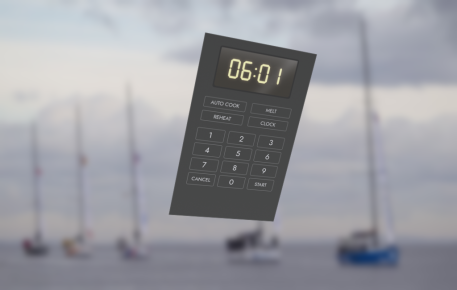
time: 6:01
